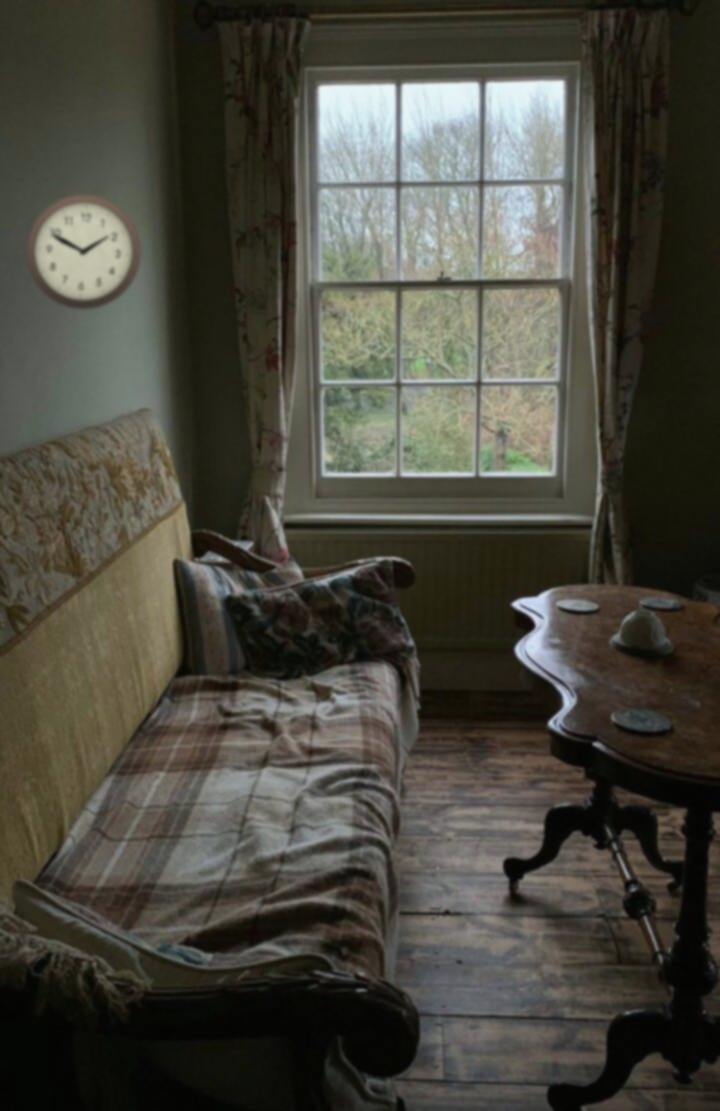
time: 1:49
